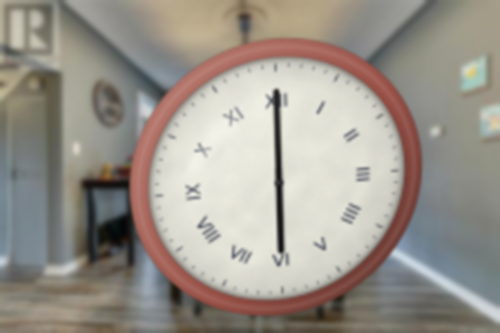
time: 6:00
